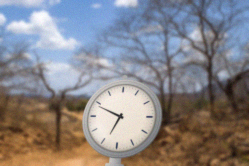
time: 6:49
